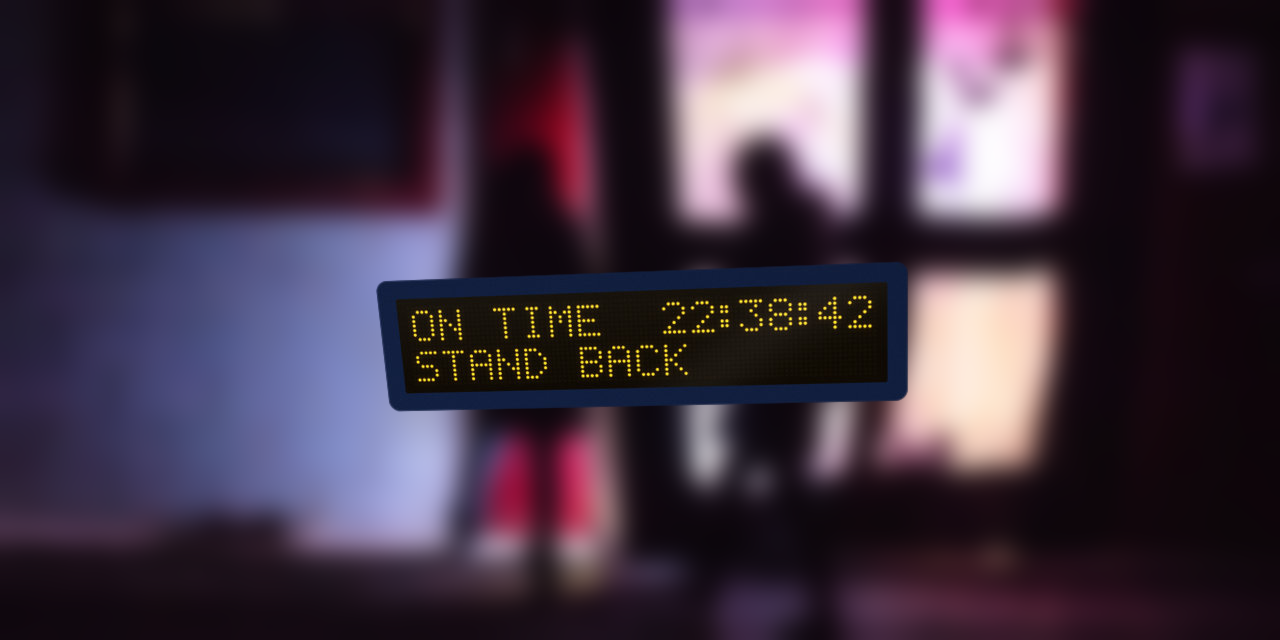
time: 22:38:42
